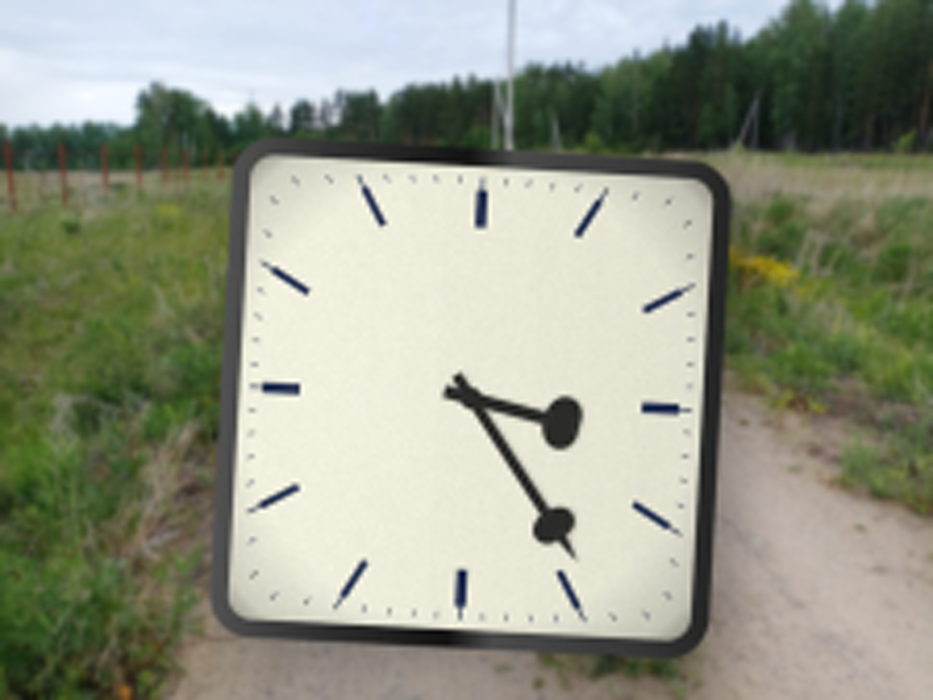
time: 3:24
